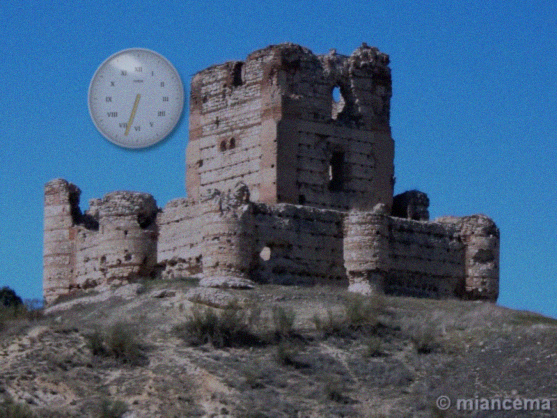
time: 6:33
